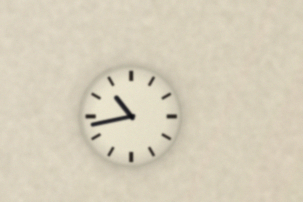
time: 10:43
